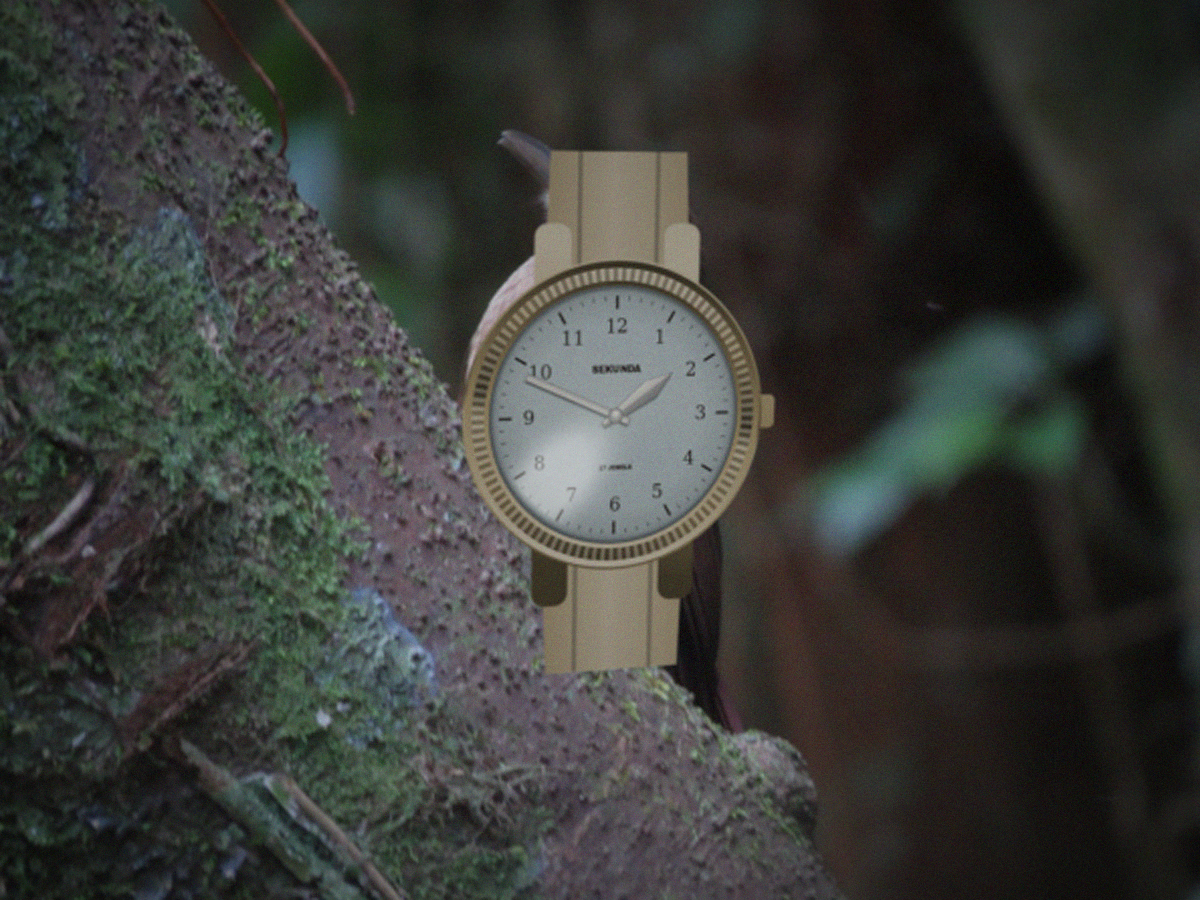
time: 1:49
